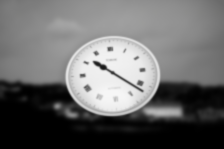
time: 10:22
